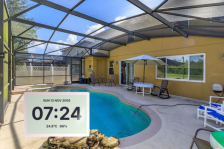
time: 7:24
